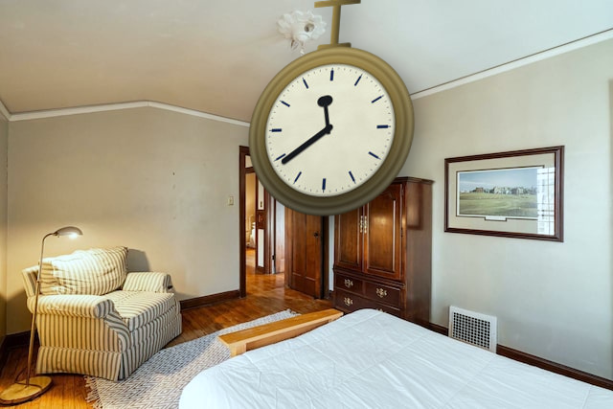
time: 11:39
